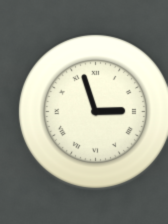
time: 2:57
